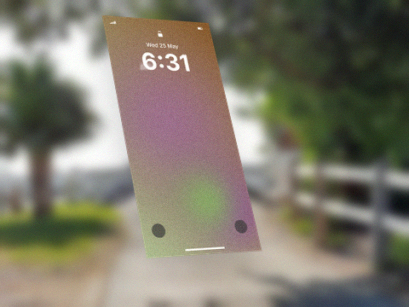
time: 6:31
